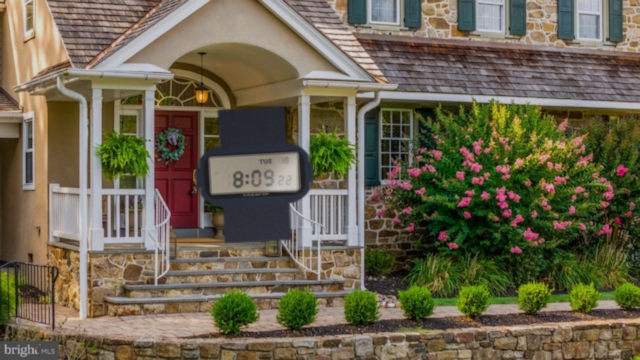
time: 8:09:22
